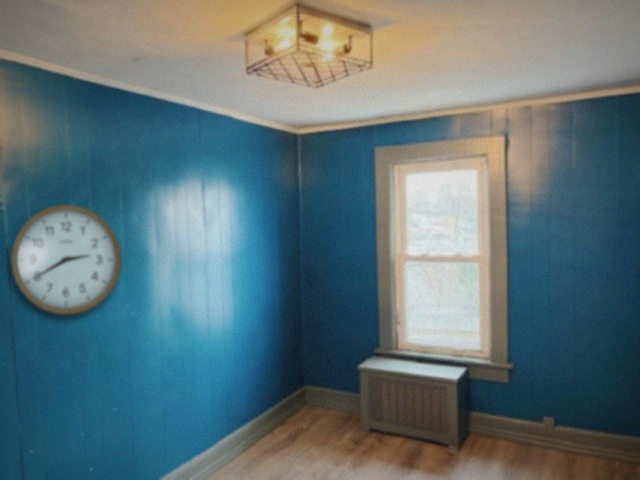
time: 2:40
